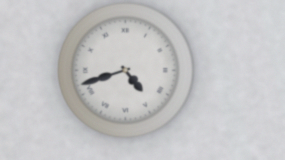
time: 4:42
